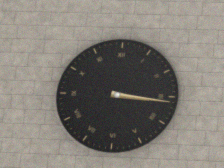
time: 3:16
